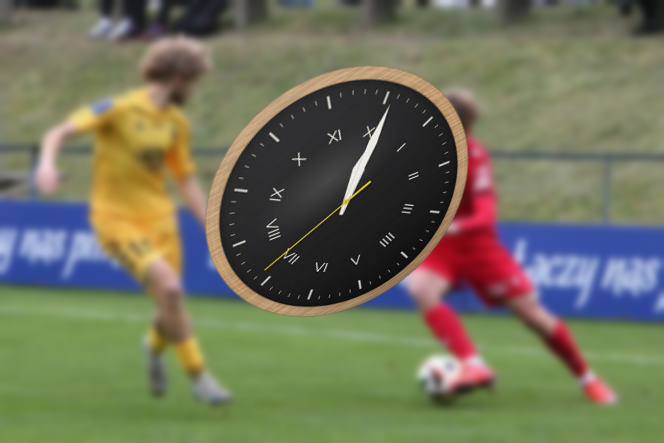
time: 12:00:36
